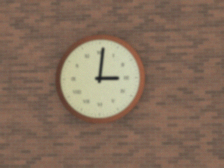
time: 3:01
